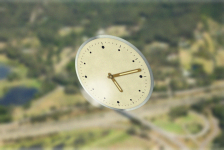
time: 5:13
